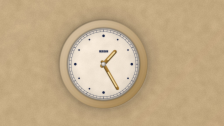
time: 1:25
